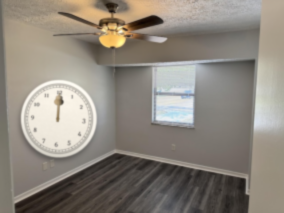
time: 12:00
